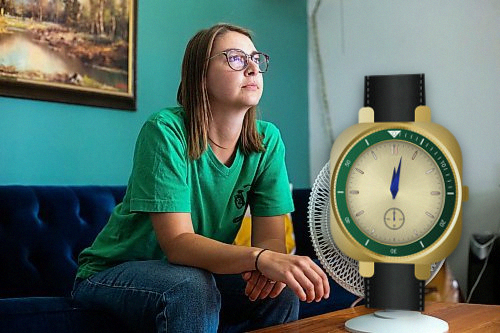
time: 12:02
